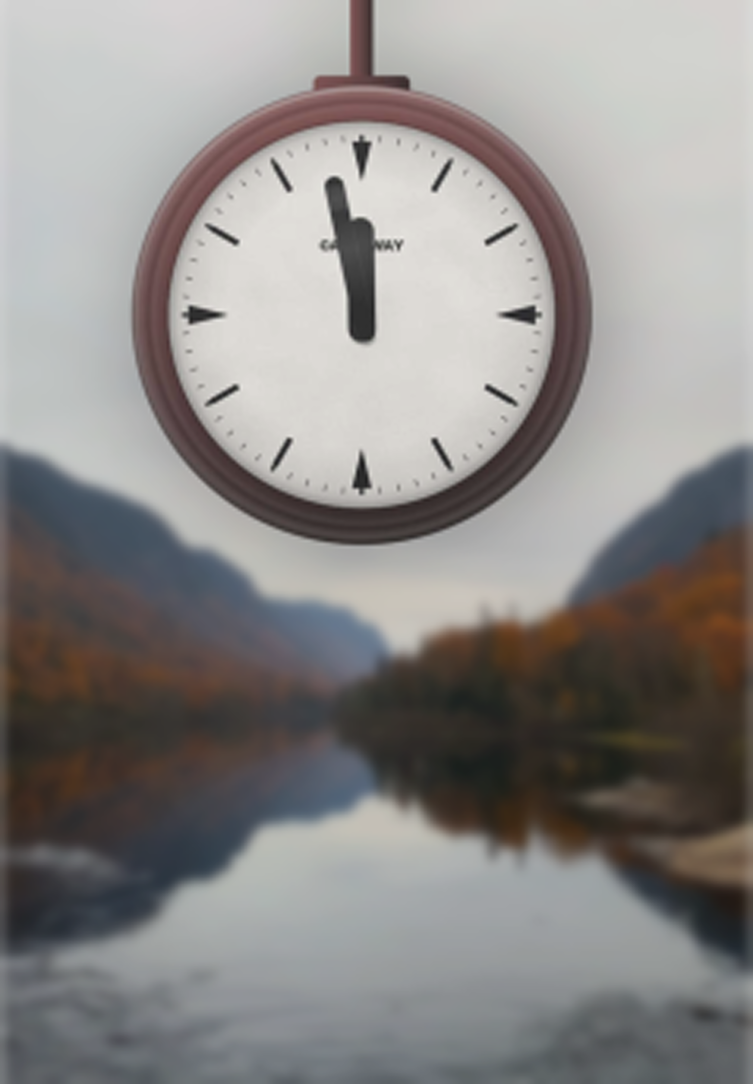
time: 11:58
